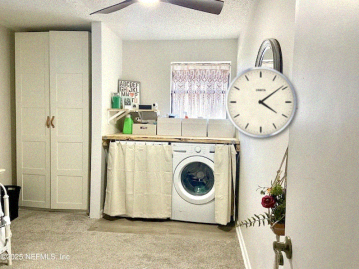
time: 4:09
